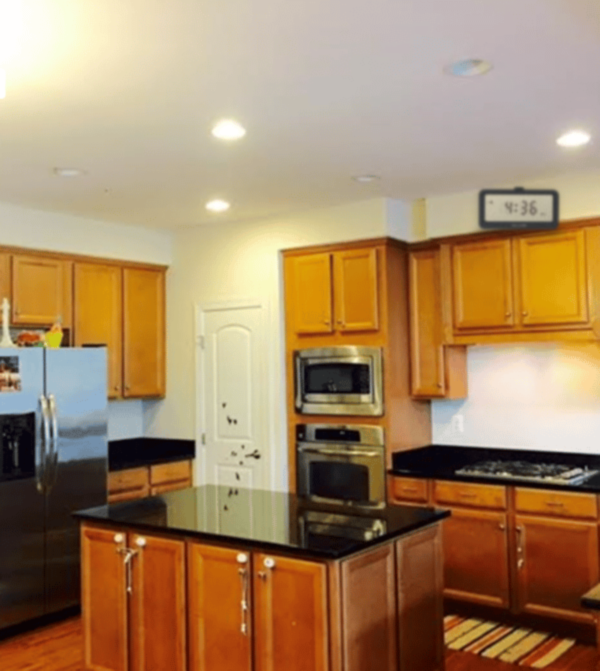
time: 4:36
